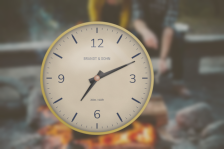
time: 7:11
